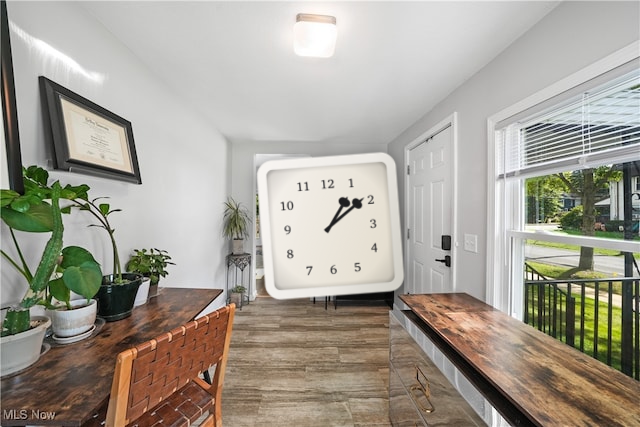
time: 1:09
